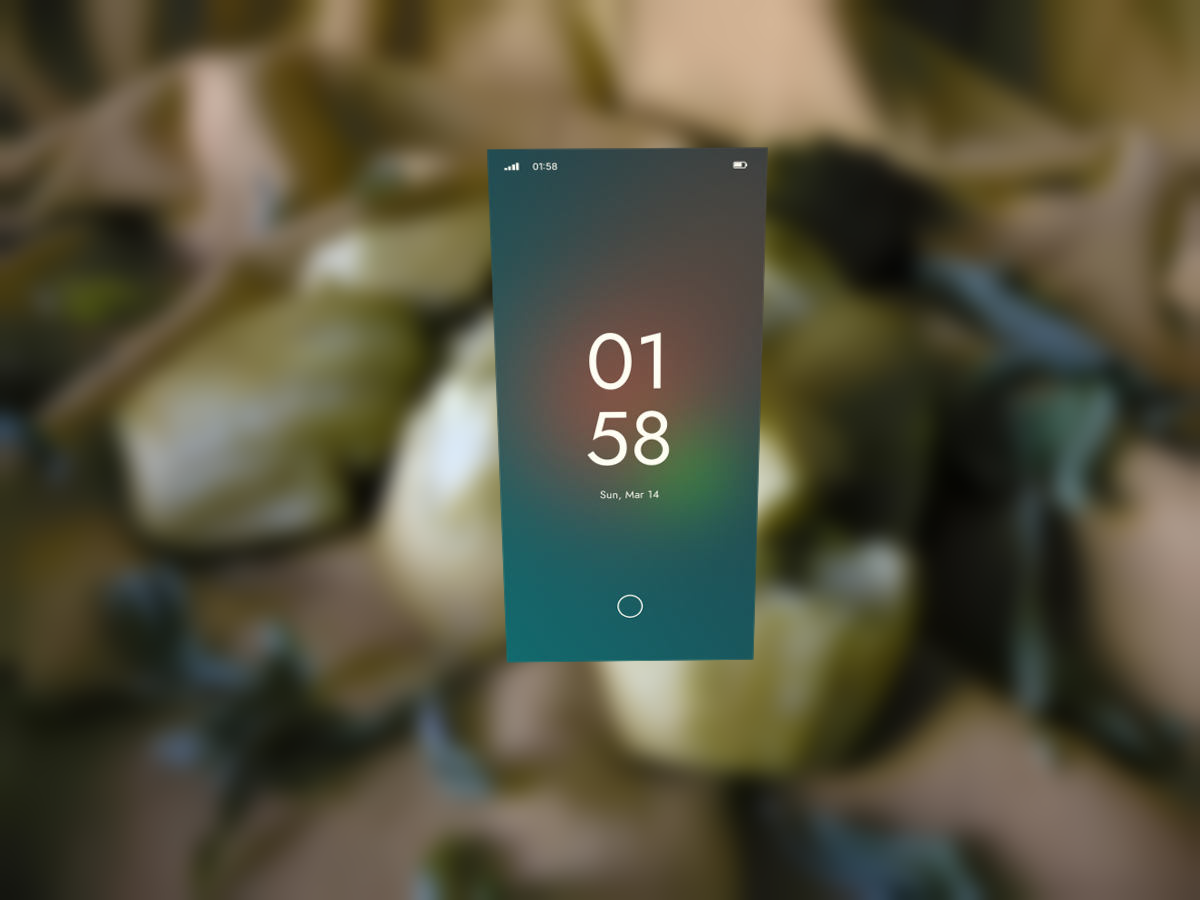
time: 1:58
